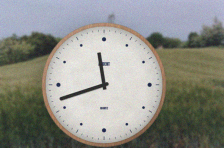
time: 11:42
